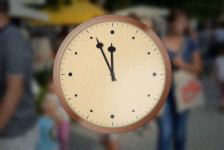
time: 11:56
